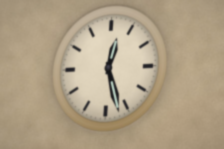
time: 12:27
